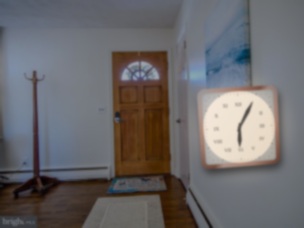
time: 6:05
